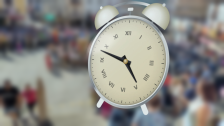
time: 4:48
